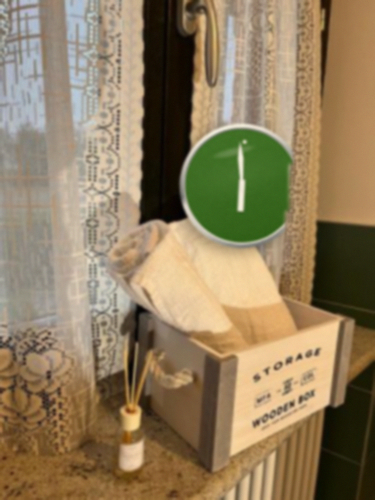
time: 5:59
